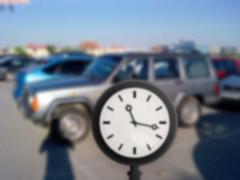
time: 11:17
